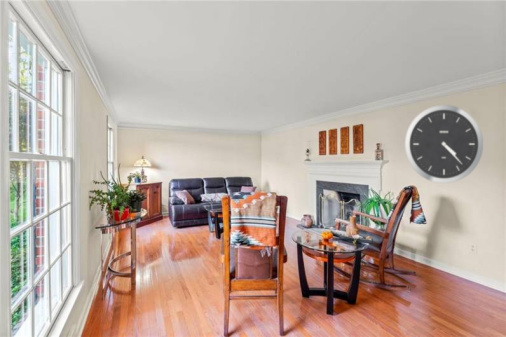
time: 4:23
